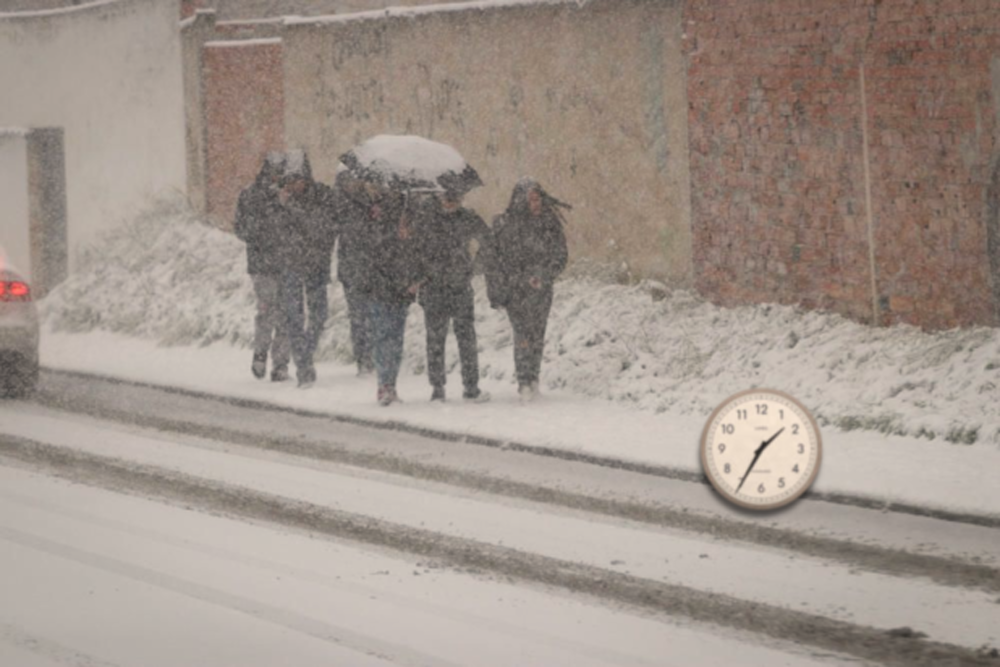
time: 1:35
